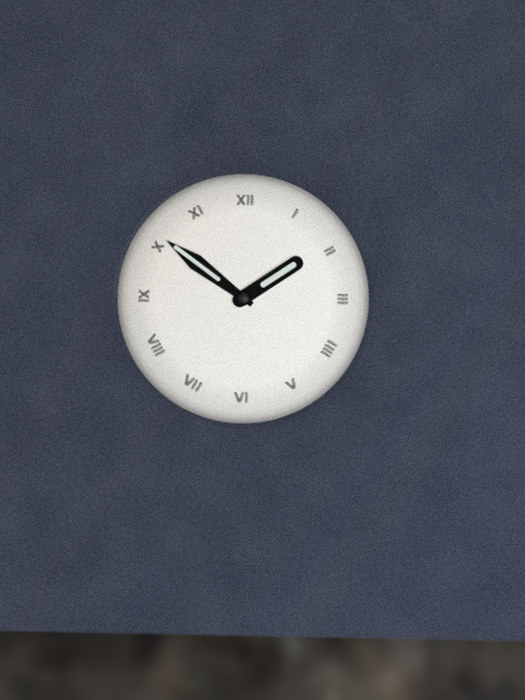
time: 1:51
